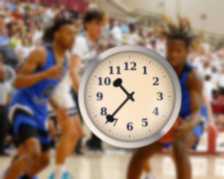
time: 10:37
